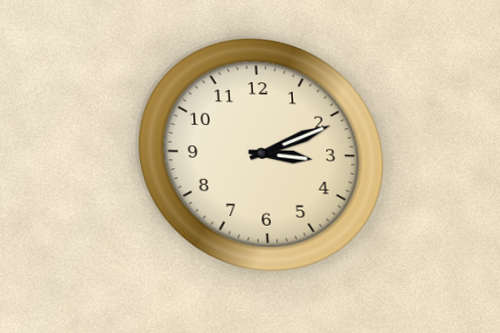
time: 3:11
